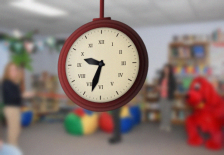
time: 9:33
